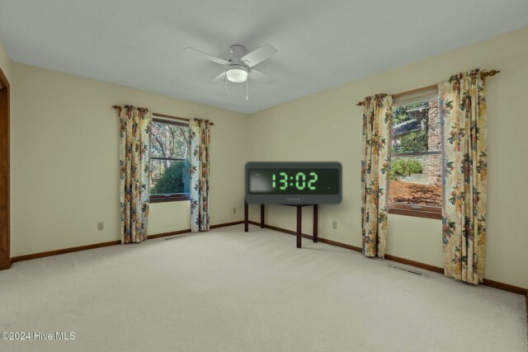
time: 13:02
